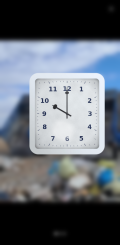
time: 10:00
